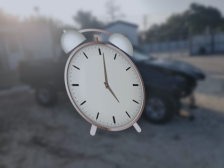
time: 5:01
